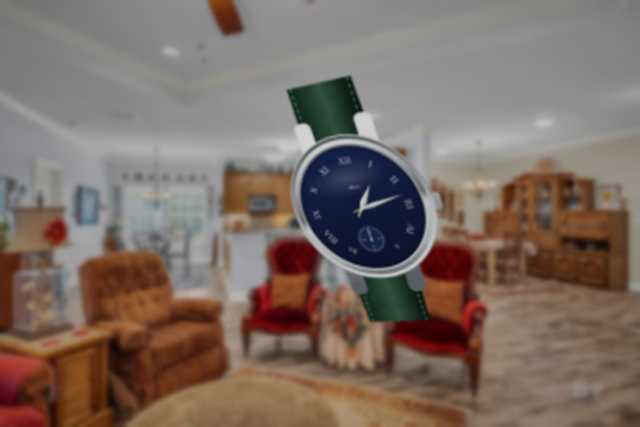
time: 1:13
